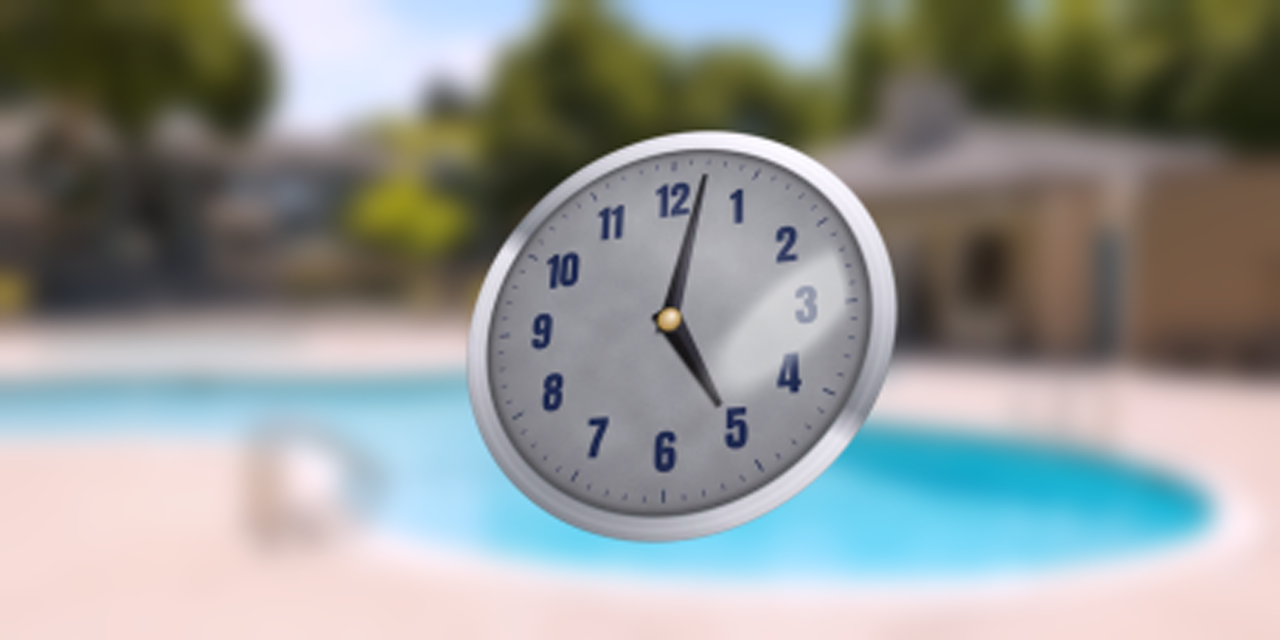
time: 5:02
